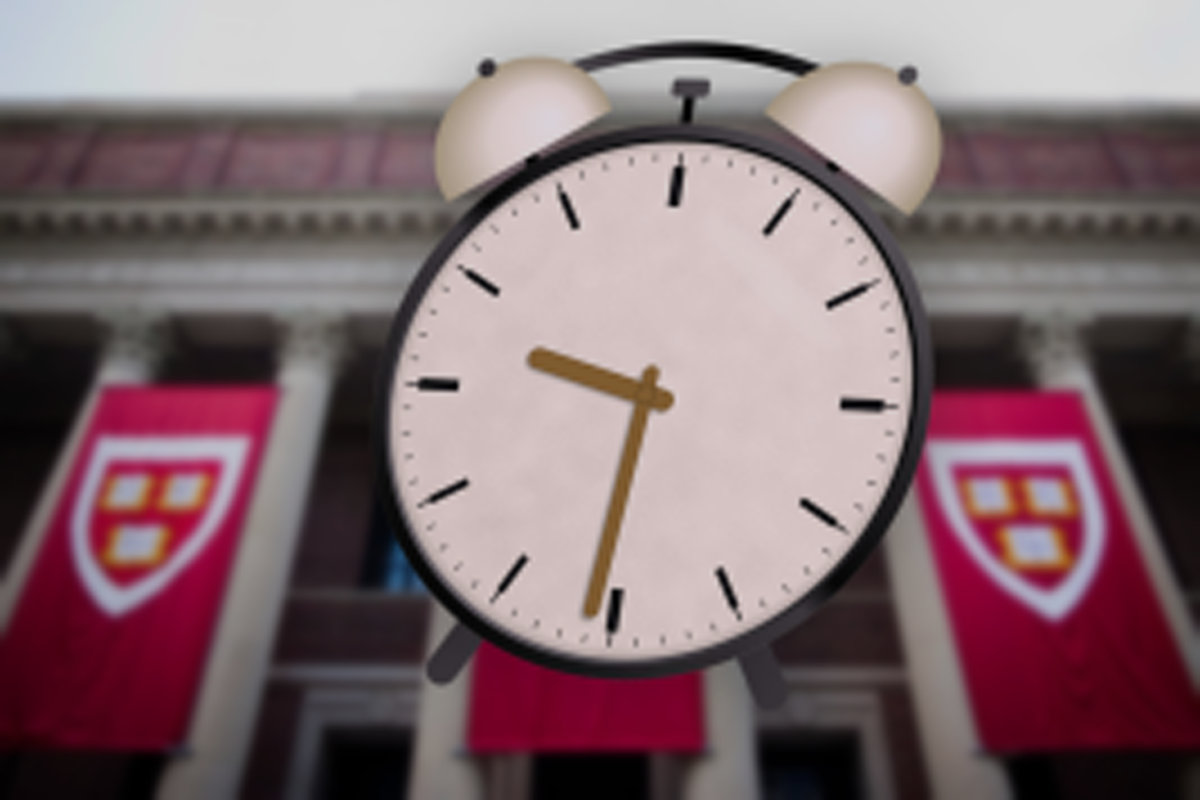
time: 9:31
